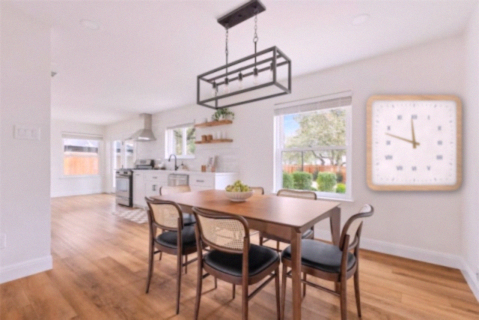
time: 11:48
